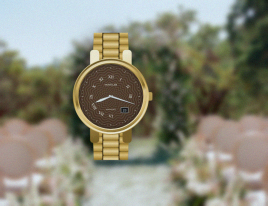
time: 8:18
